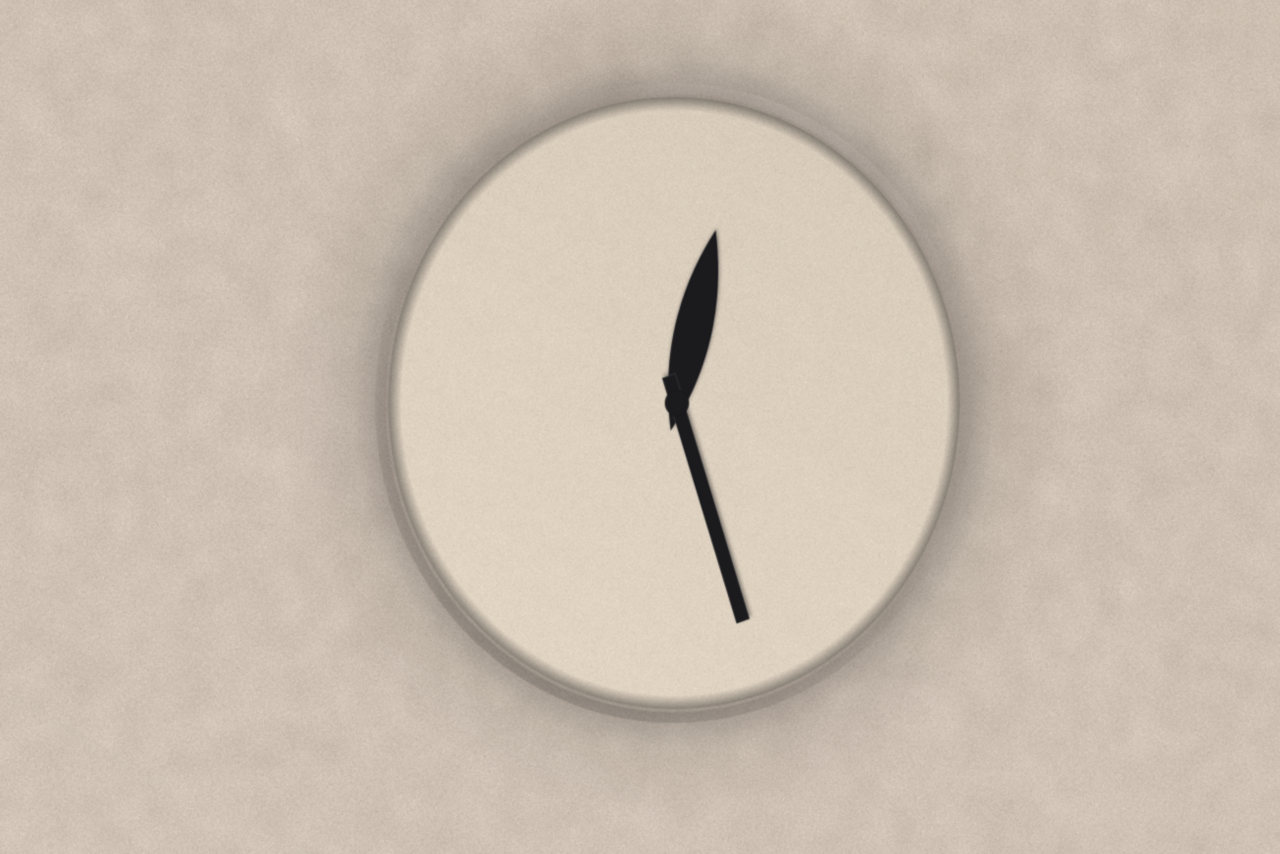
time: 12:27
